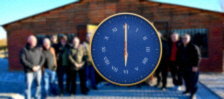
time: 6:00
